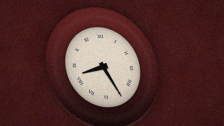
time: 8:25
